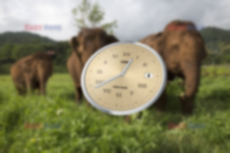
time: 12:39
